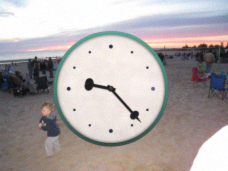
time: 9:23
